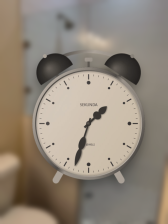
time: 1:33
